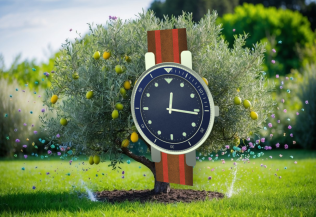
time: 12:16
